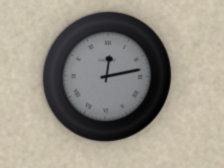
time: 12:13
